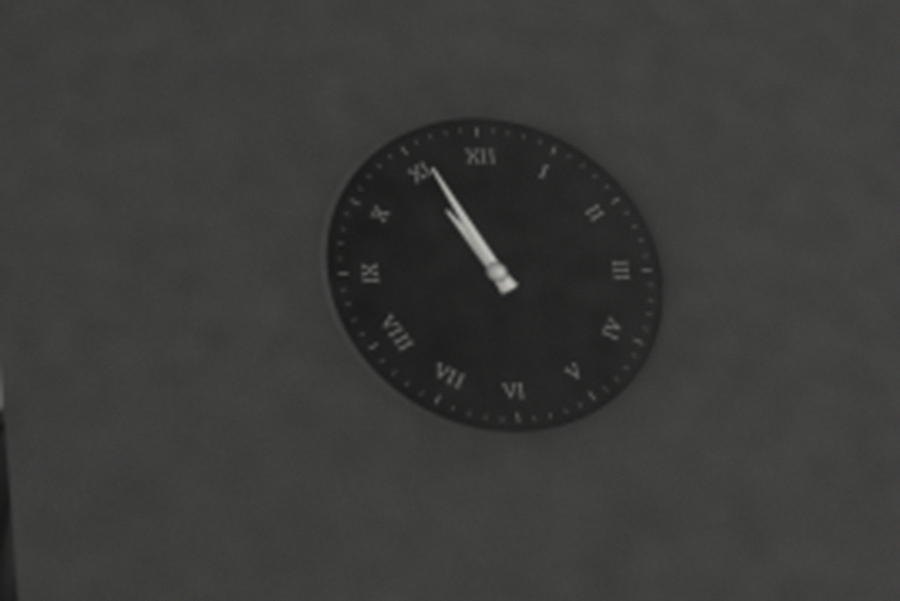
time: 10:56
